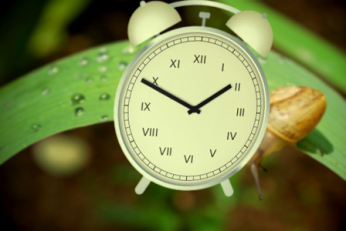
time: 1:49
